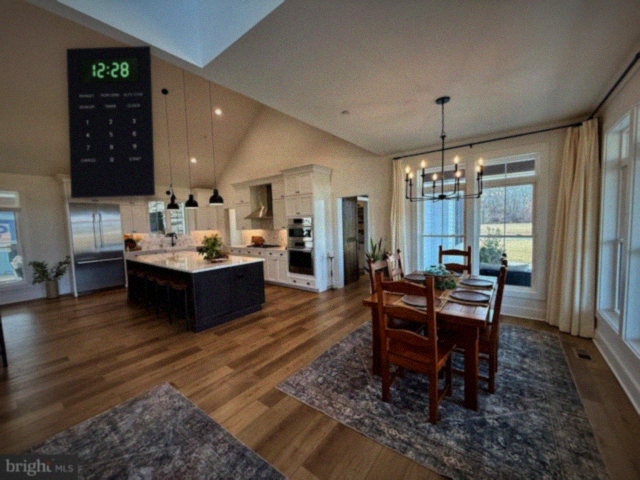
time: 12:28
